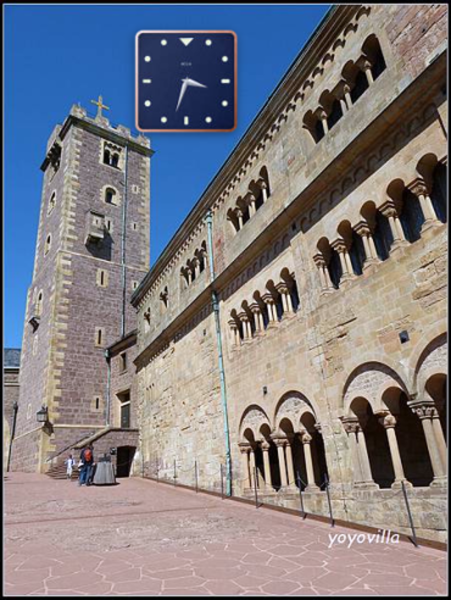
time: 3:33
